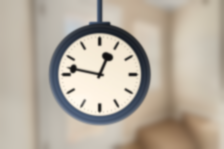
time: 12:47
